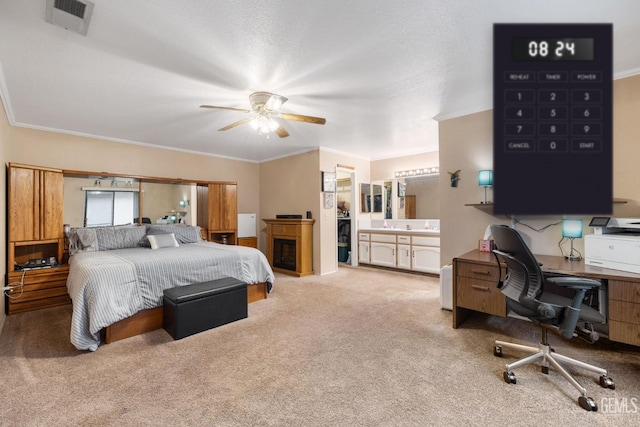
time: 8:24
